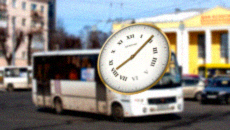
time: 8:09
